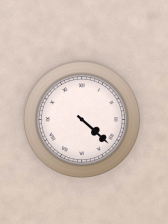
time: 4:22
